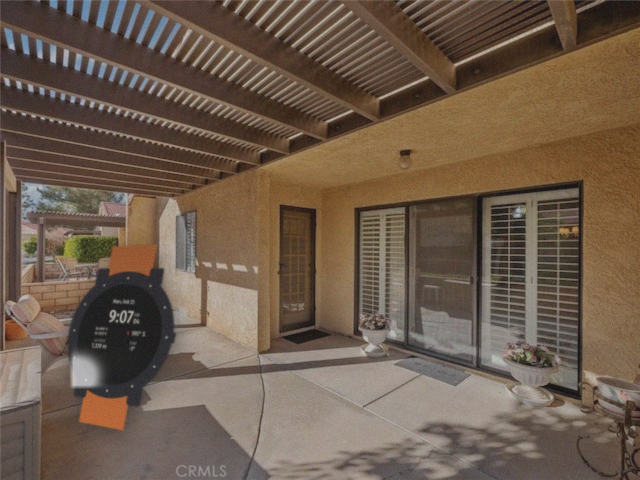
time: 9:07
